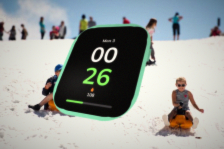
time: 0:26
